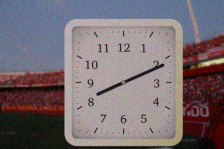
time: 8:11
